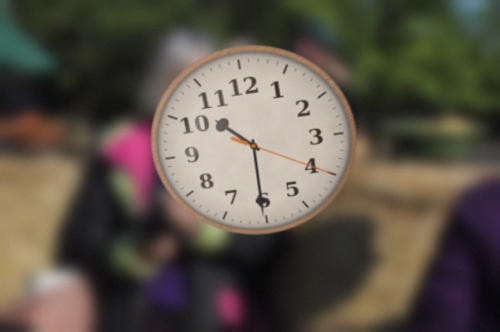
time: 10:30:20
